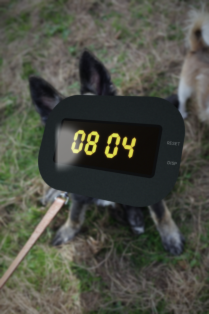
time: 8:04
